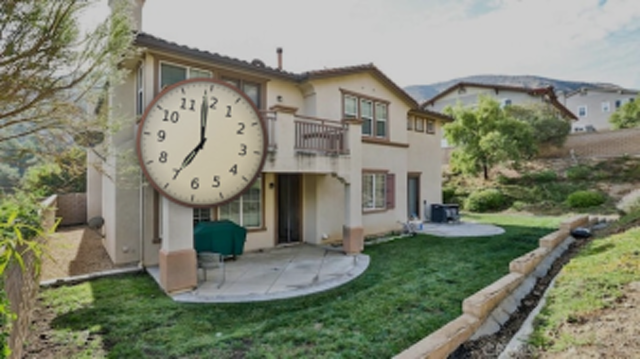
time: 6:59
